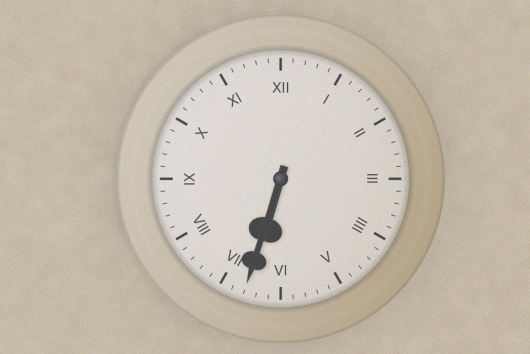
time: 6:33
